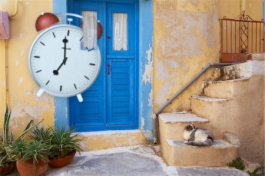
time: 6:59
